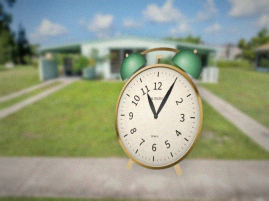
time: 11:05
